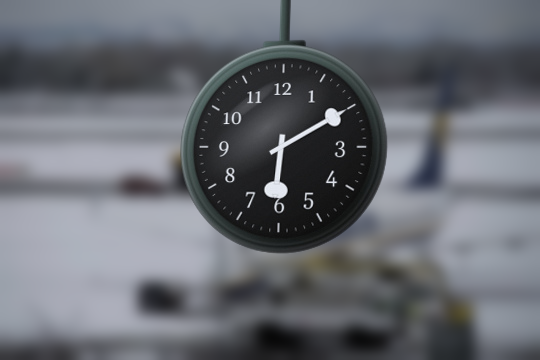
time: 6:10
